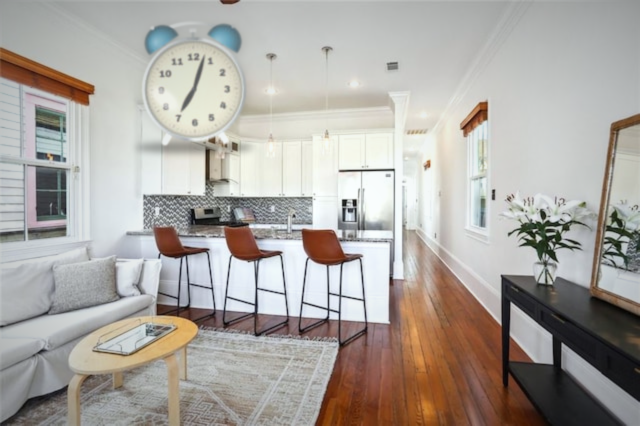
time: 7:03
